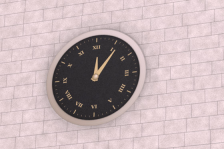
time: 12:06
